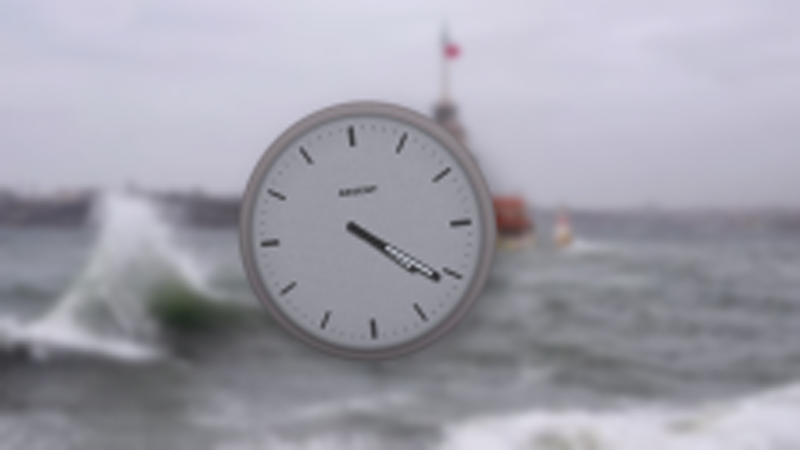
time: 4:21
